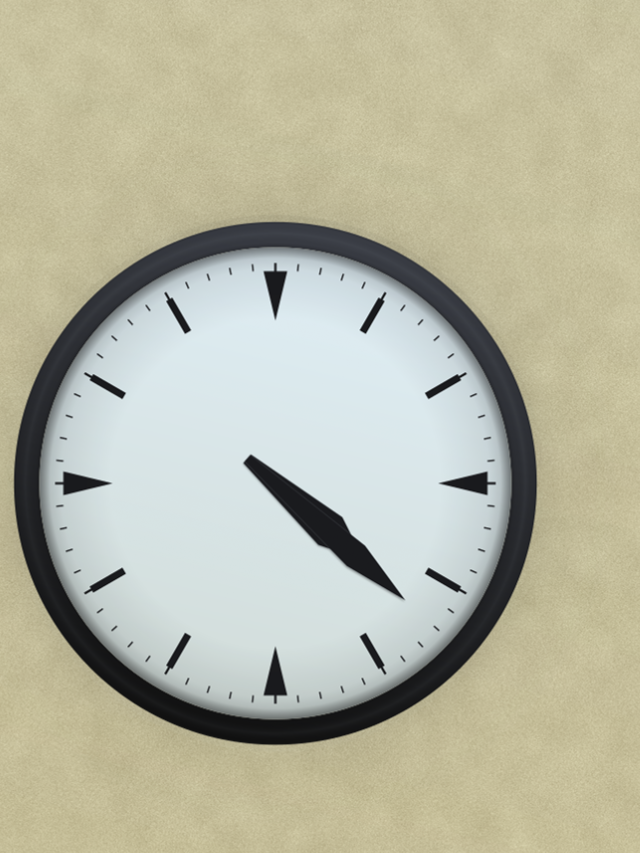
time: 4:22
